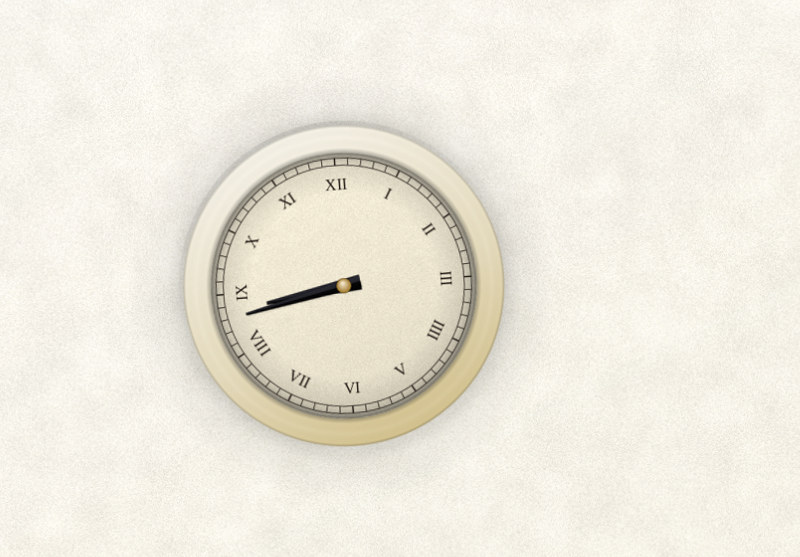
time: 8:43
